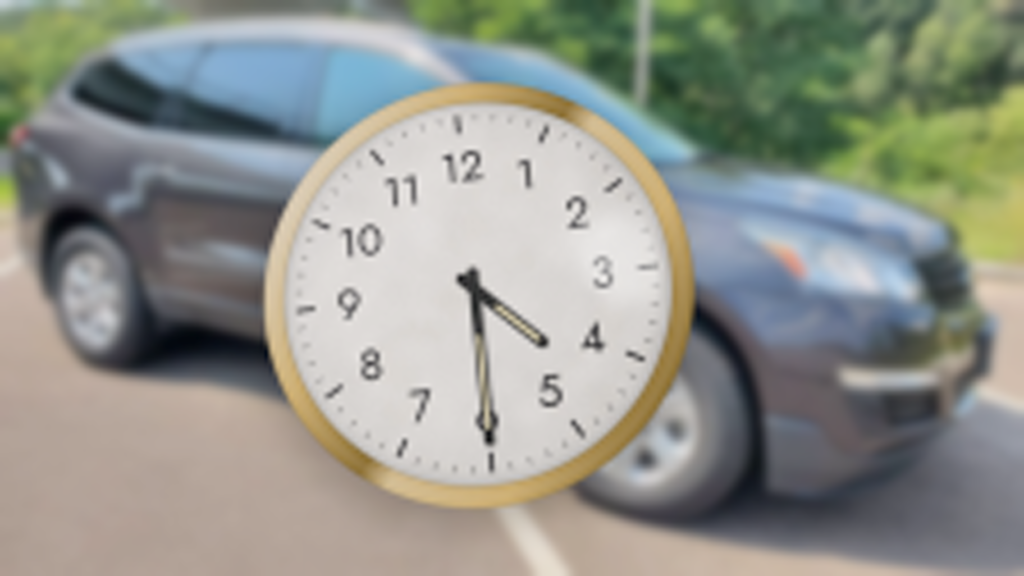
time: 4:30
